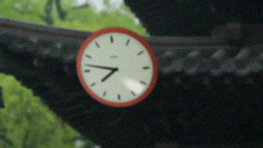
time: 7:47
